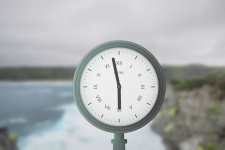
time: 5:58
